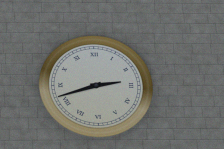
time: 2:42
